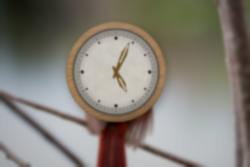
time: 5:04
